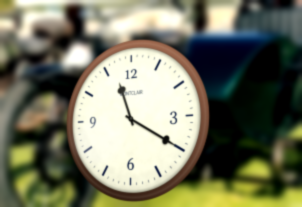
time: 11:20
